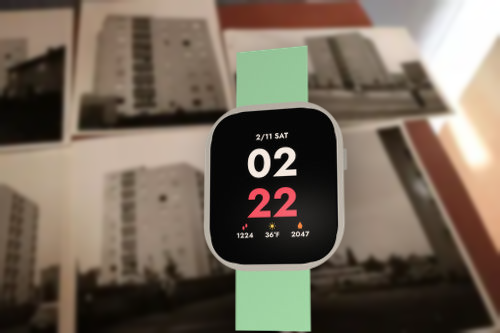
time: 2:22
